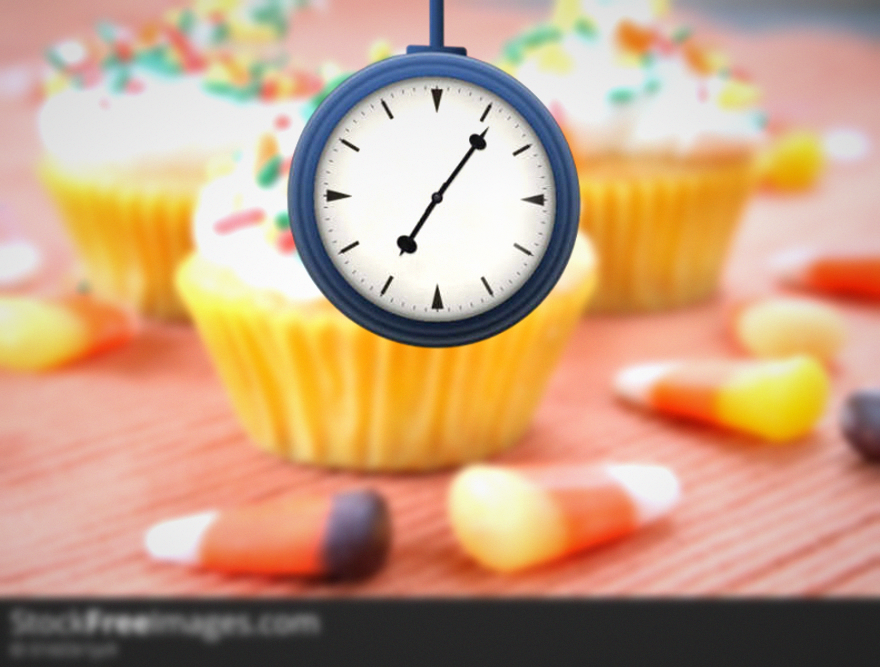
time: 7:06
